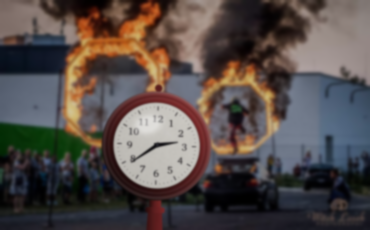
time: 2:39
